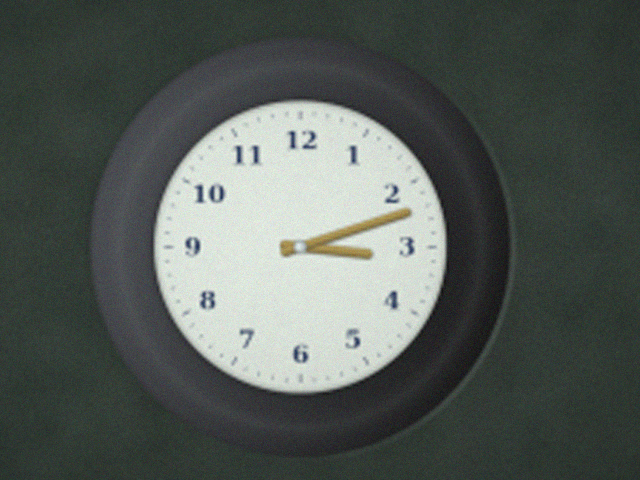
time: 3:12
